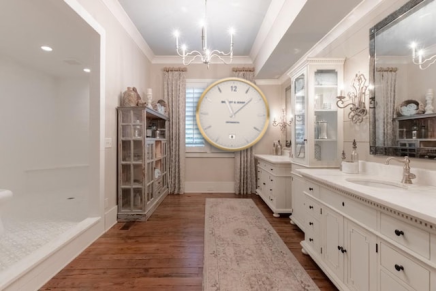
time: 11:08
